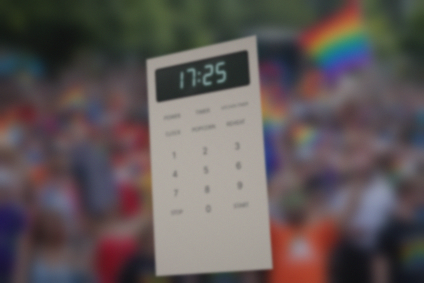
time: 17:25
